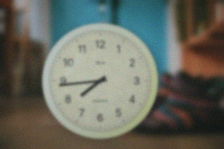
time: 7:44
